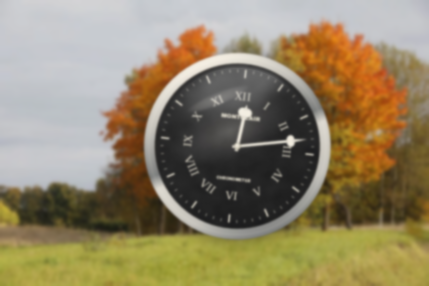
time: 12:13
